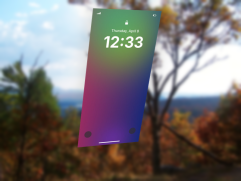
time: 12:33
